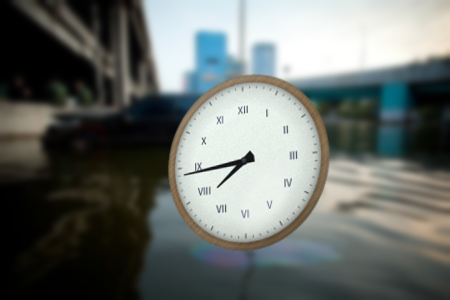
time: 7:44
